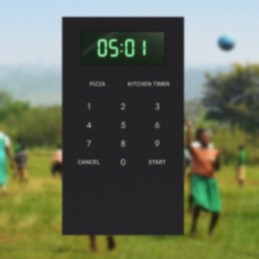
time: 5:01
